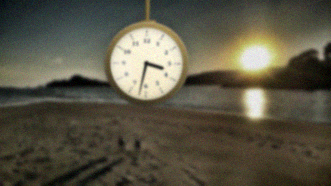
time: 3:32
